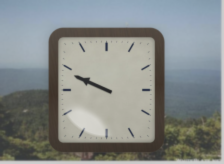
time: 9:49
